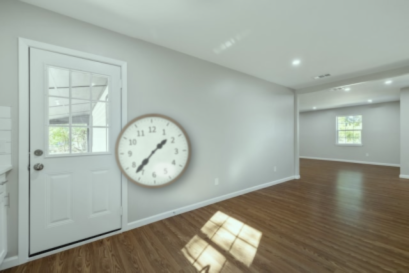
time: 1:37
